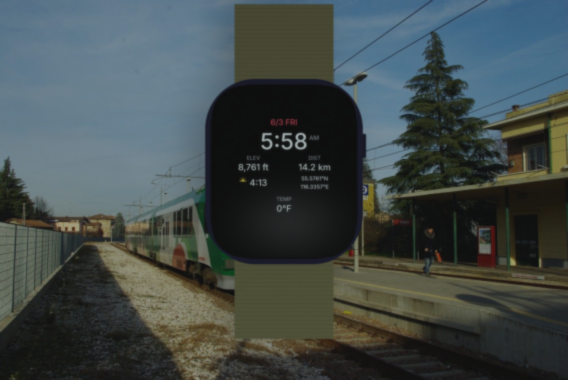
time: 5:58
